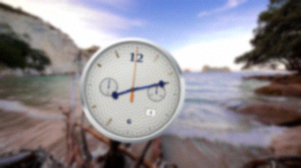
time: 8:12
